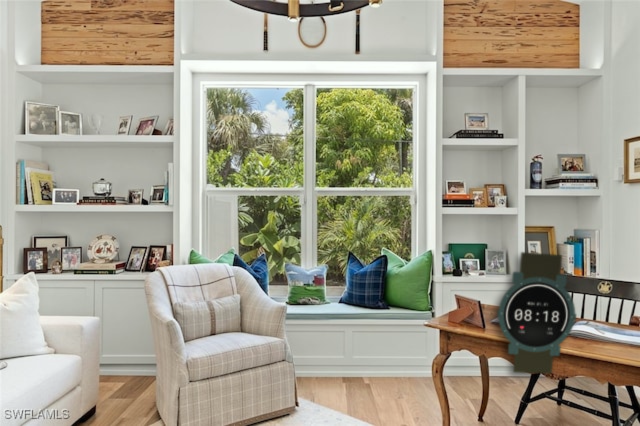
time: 8:18
